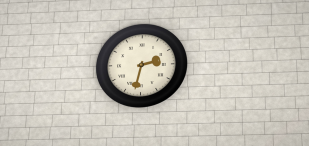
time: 2:32
